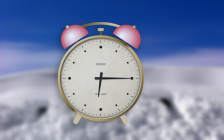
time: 6:15
